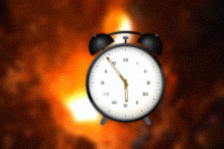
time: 5:54
